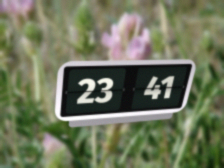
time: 23:41
